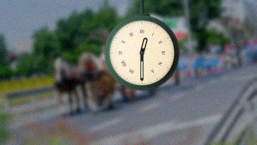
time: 12:30
